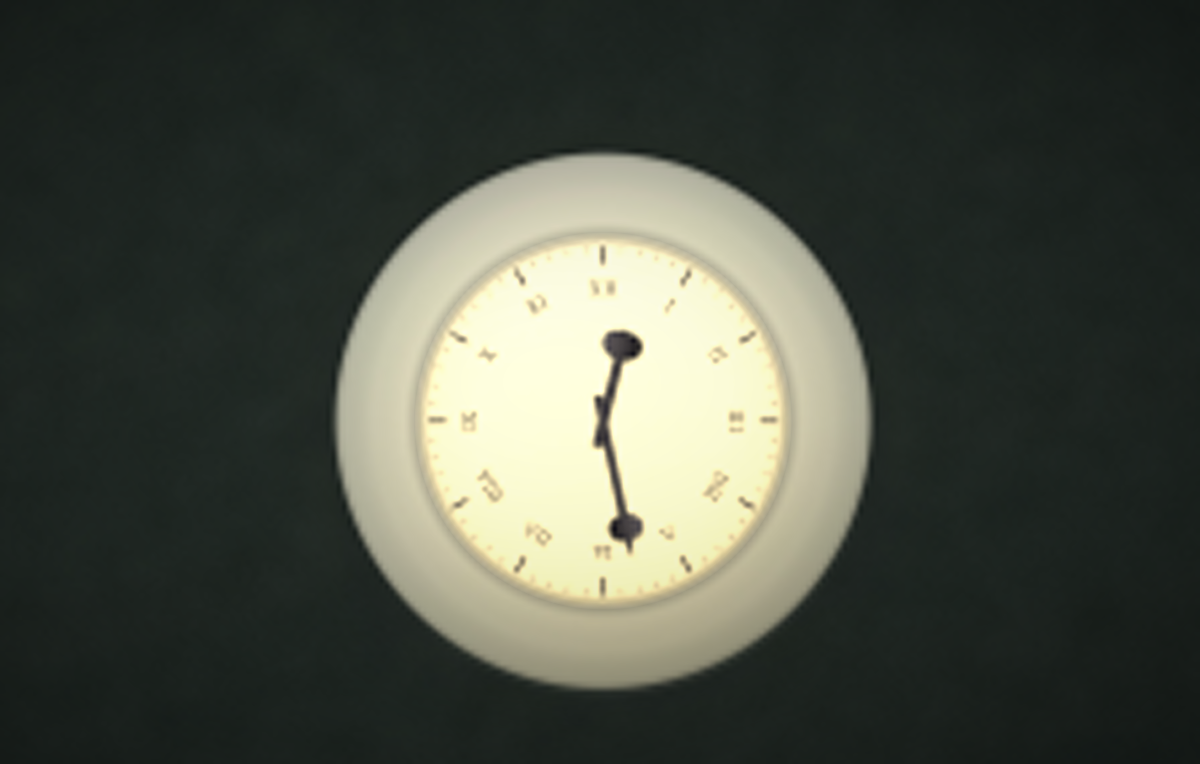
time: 12:28
